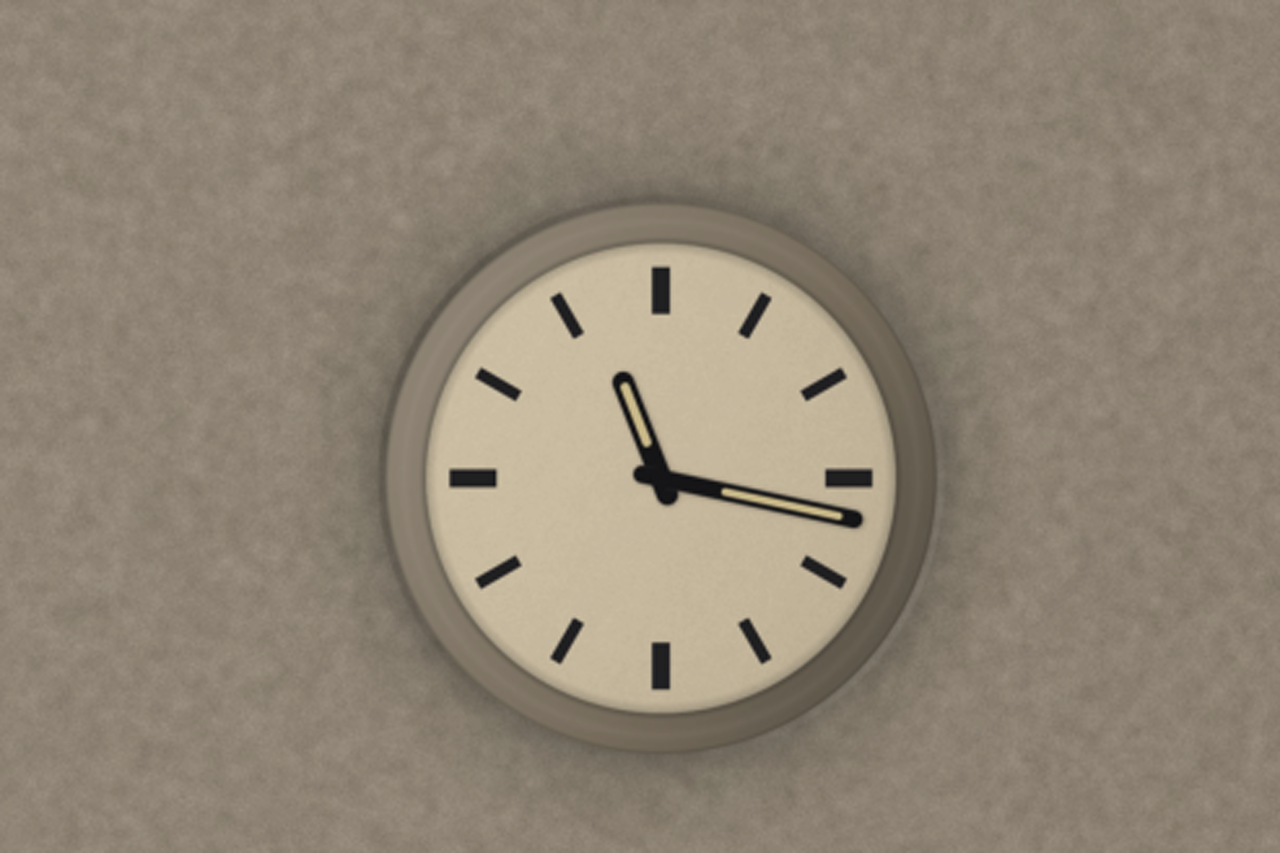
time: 11:17
